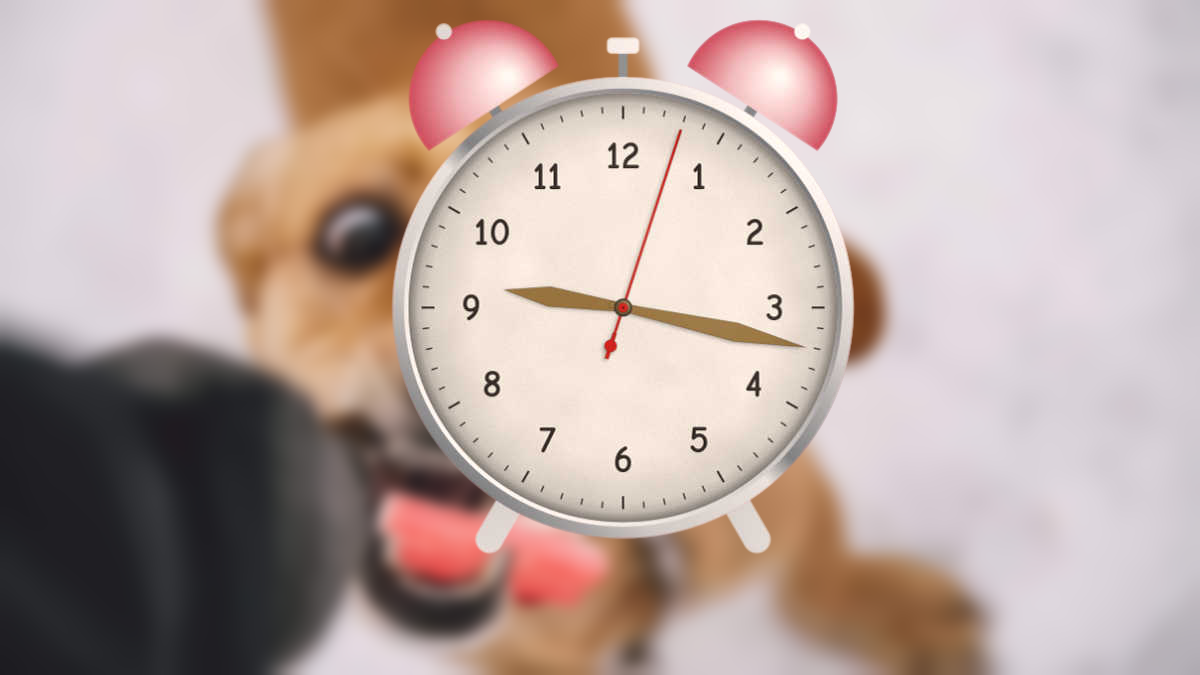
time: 9:17:03
